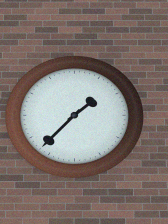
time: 1:37
